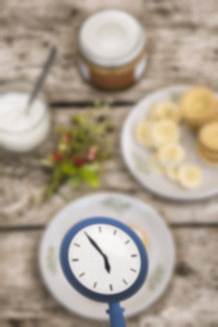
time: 5:55
